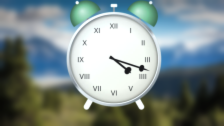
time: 4:18
